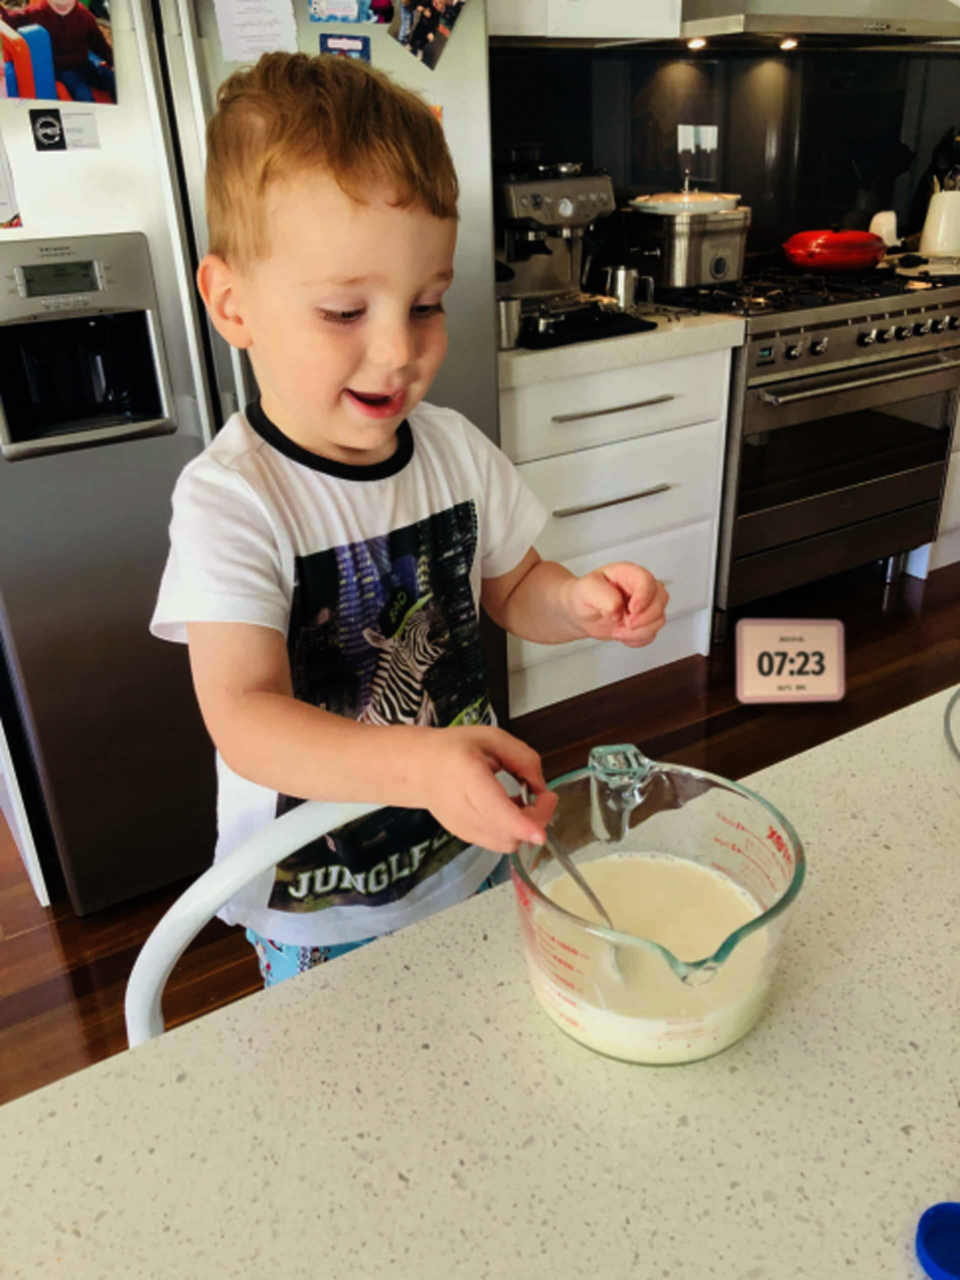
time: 7:23
